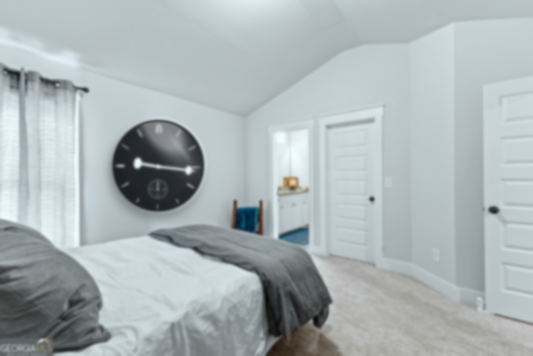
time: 9:16
